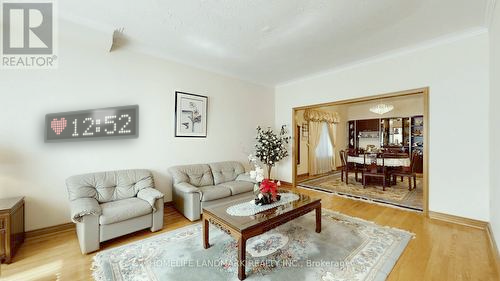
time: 12:52
